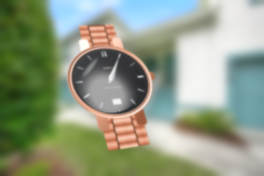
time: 1:05
